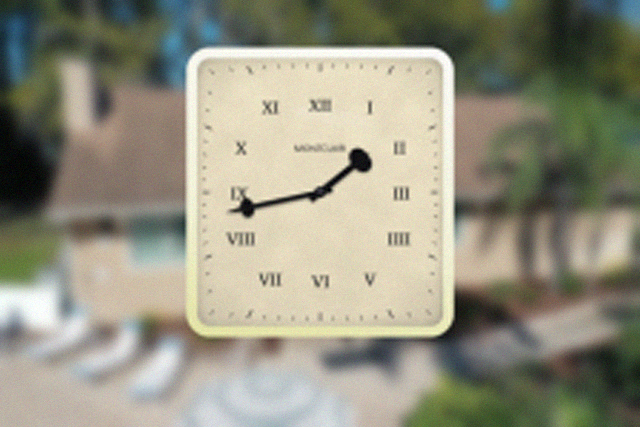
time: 1:43
